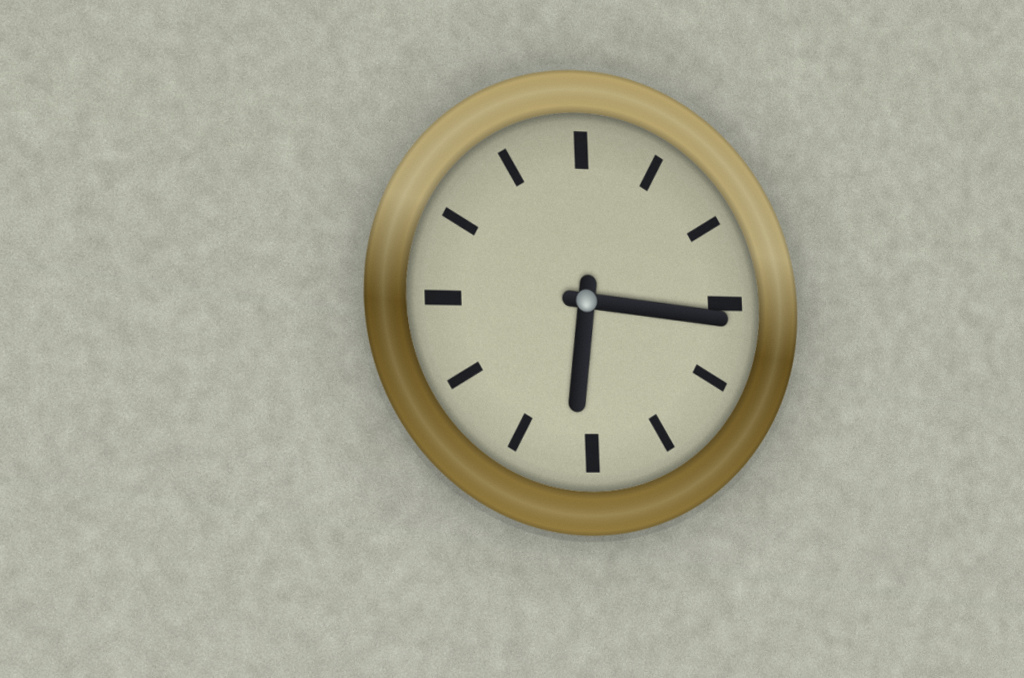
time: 6:16
